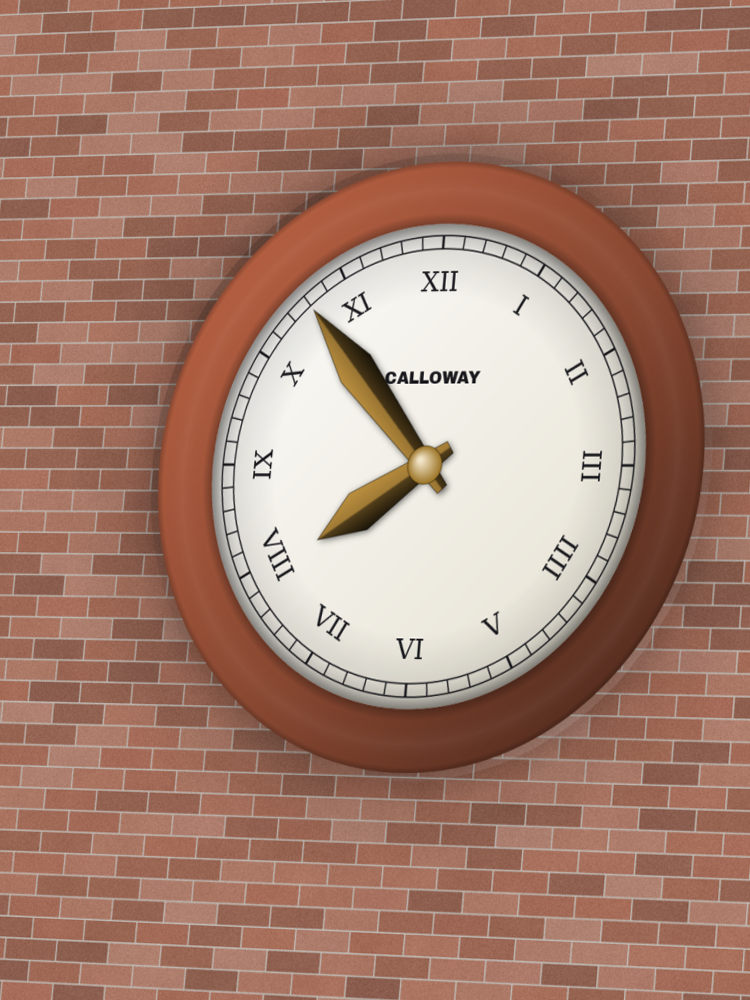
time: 7:53
